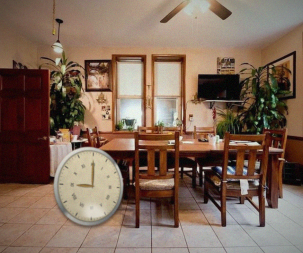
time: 9:00
